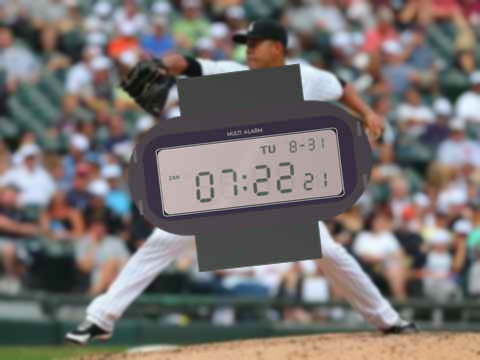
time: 7:22:21
